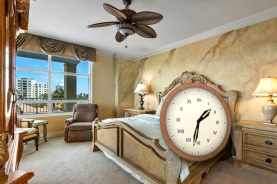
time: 1:32
